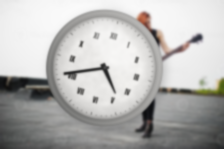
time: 4:41
